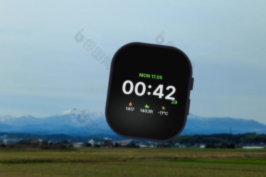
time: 0:42
